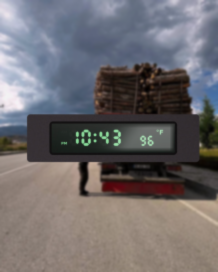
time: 10:43
